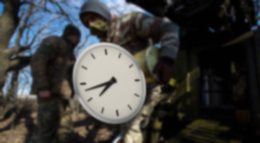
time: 7:43
